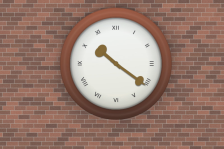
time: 10:21
